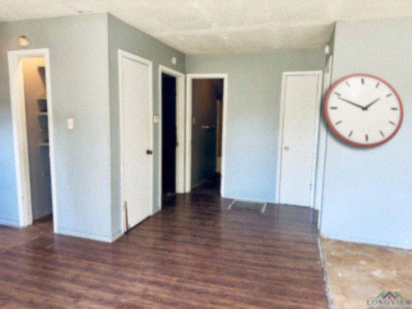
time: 1:49
